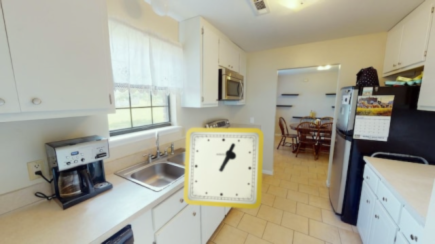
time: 1:04
